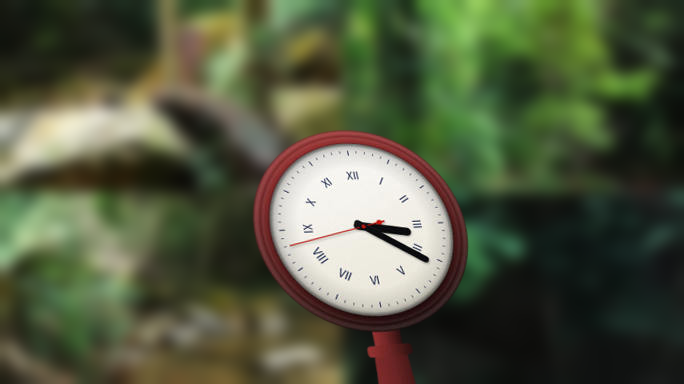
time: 3:20:43
